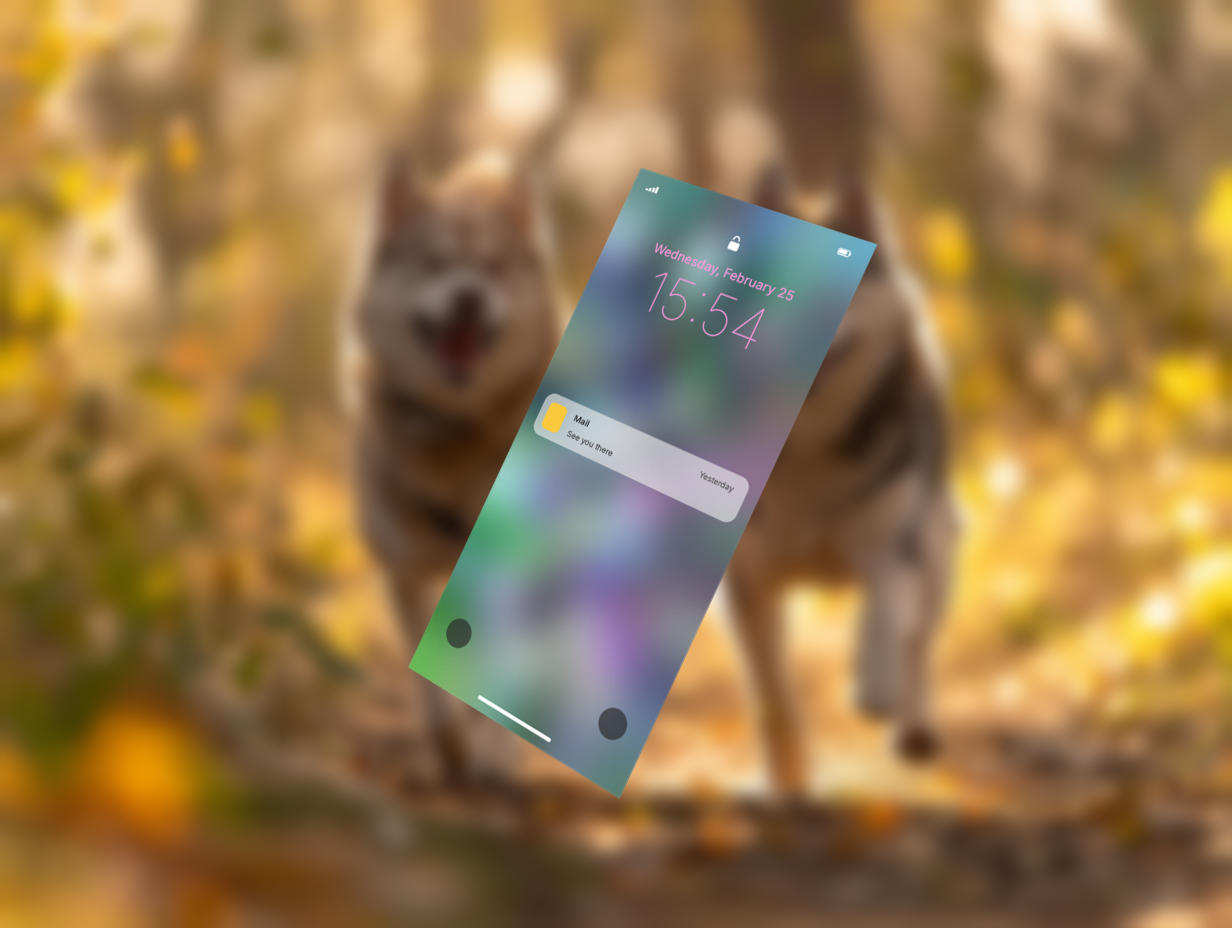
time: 15:54
